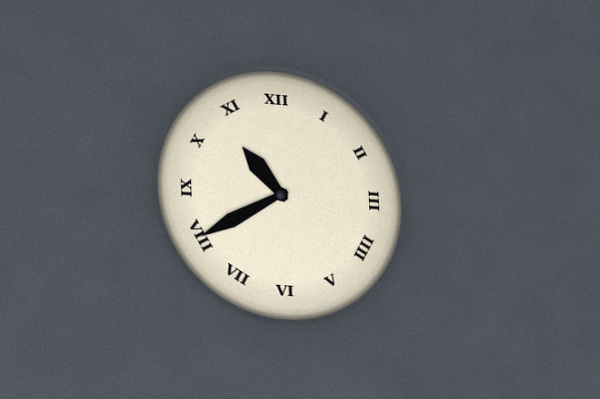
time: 10:40
